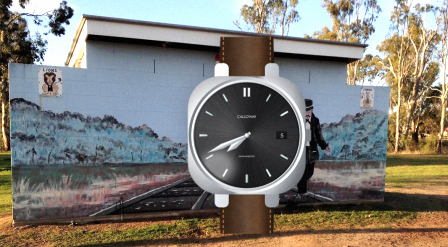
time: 7:41
